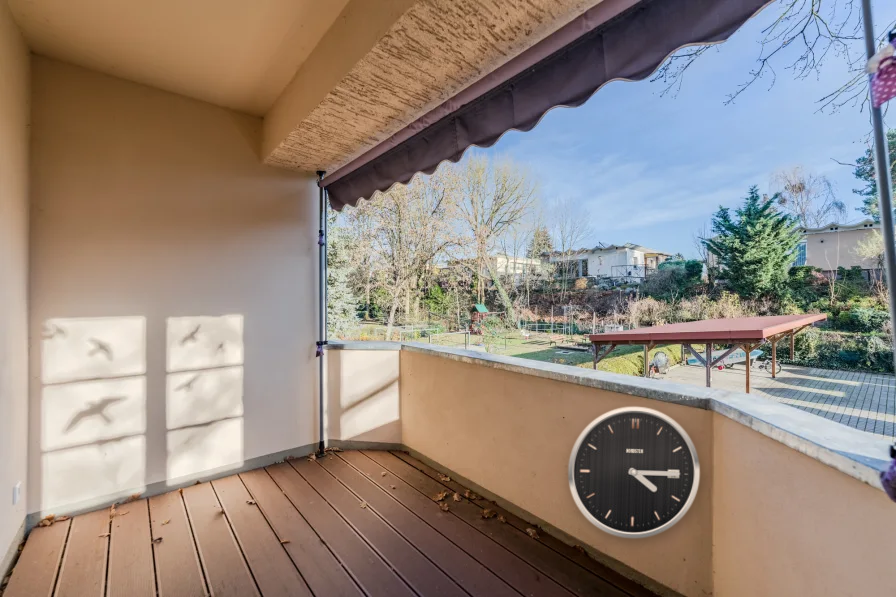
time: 4:15
